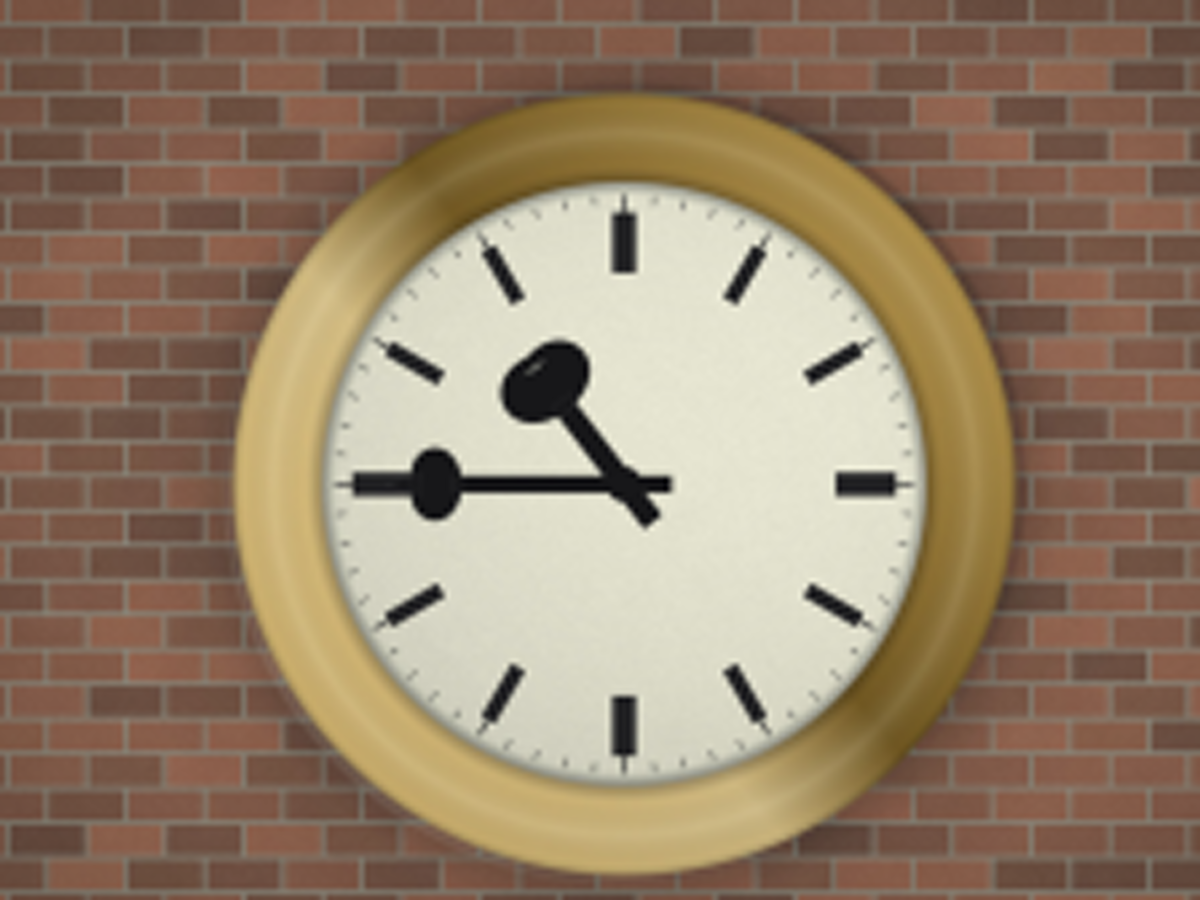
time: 10:45
